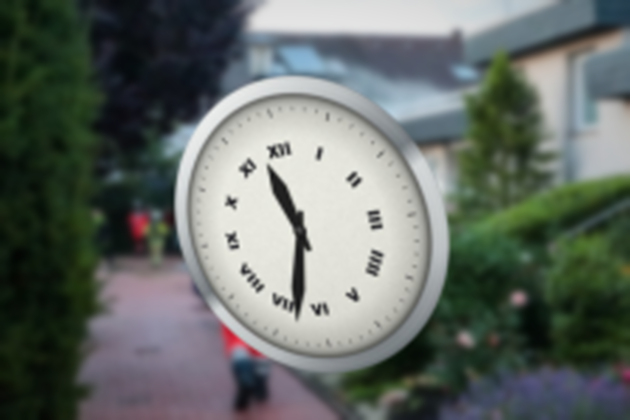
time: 11:33
